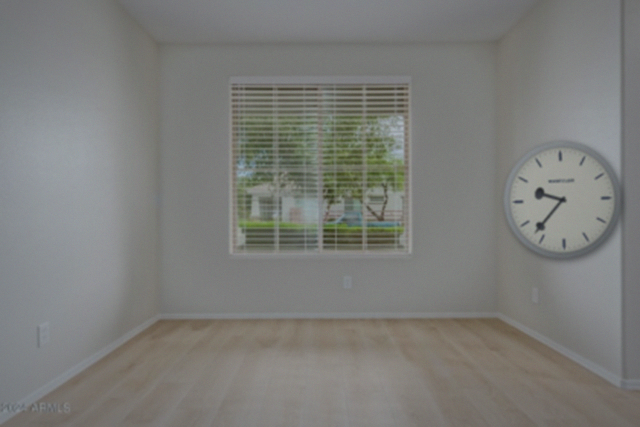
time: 9:37
